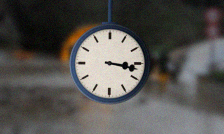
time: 3:17
